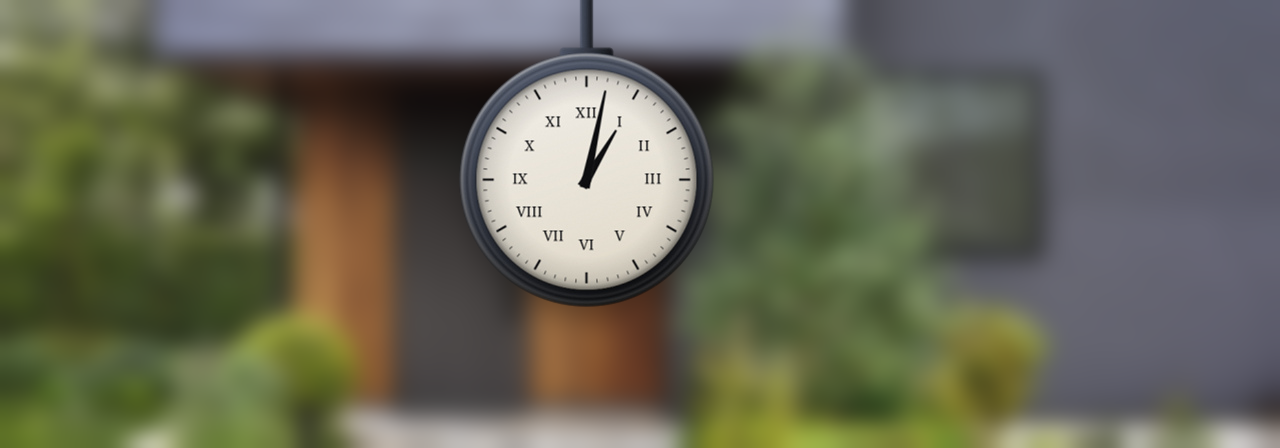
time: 1:02
